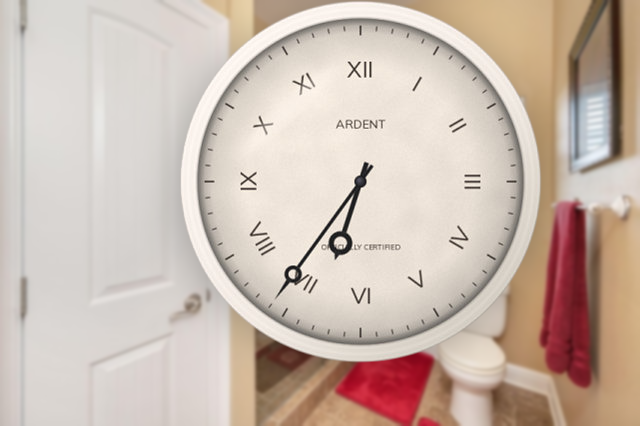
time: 6:36
